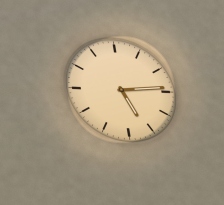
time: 5:14
